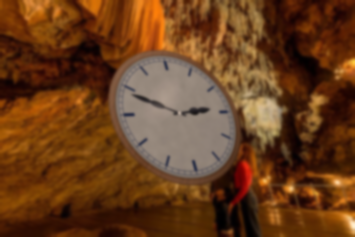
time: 2:49
